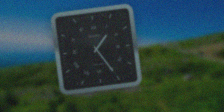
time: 1:25
